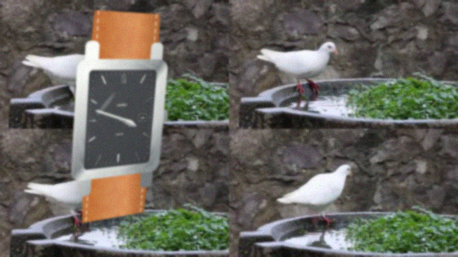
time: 3:48
